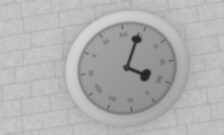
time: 4:04
